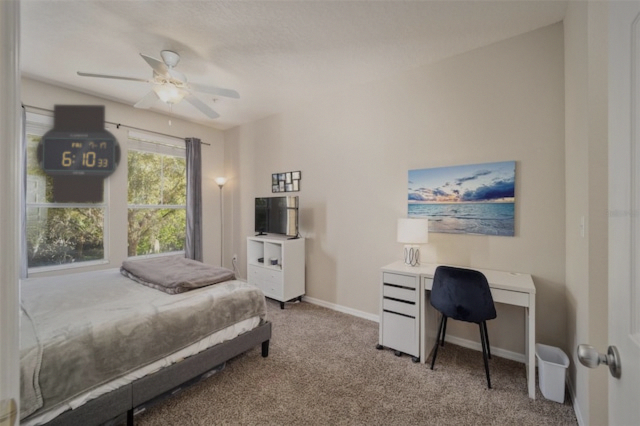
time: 6:10
